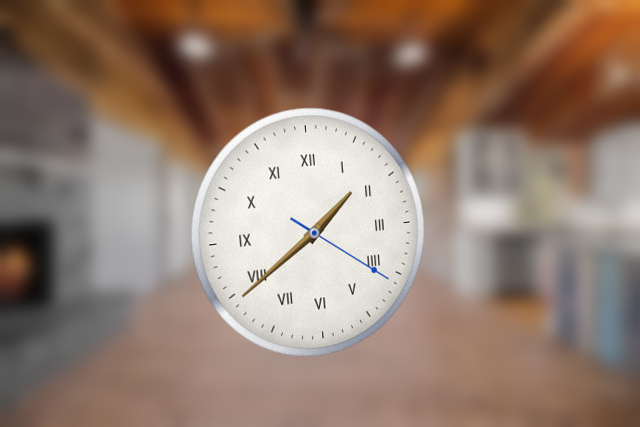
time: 1:39:21
